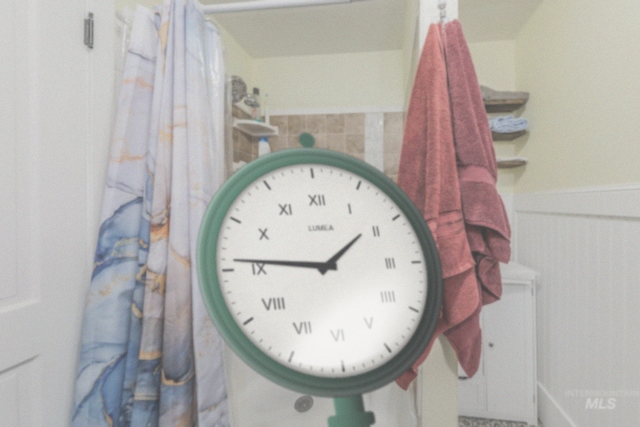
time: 1:46
